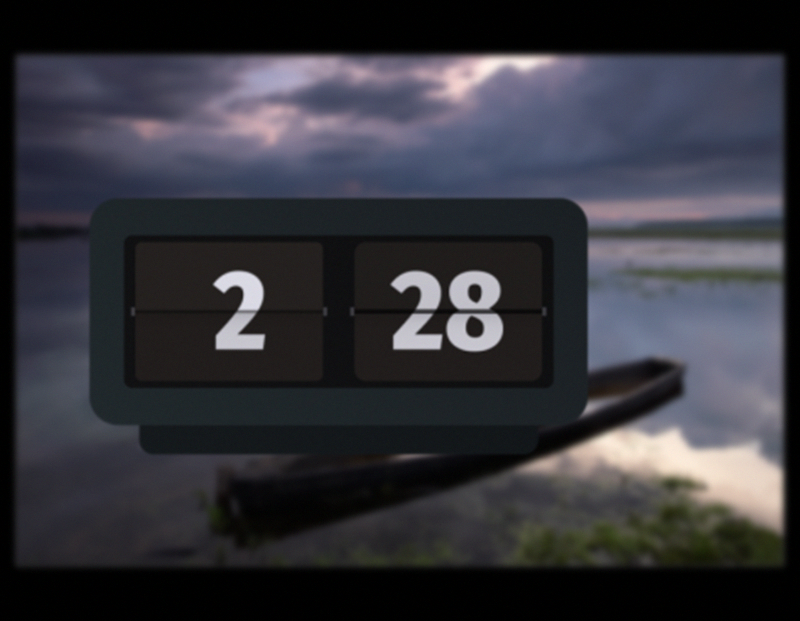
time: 2:28
